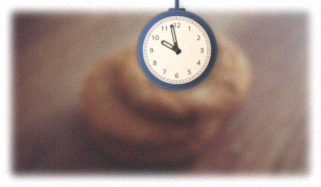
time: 9:58
